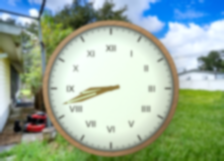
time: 8:42
